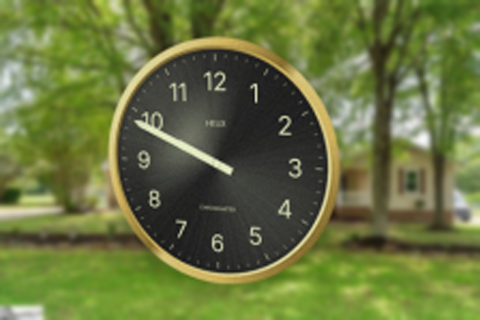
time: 9:49
